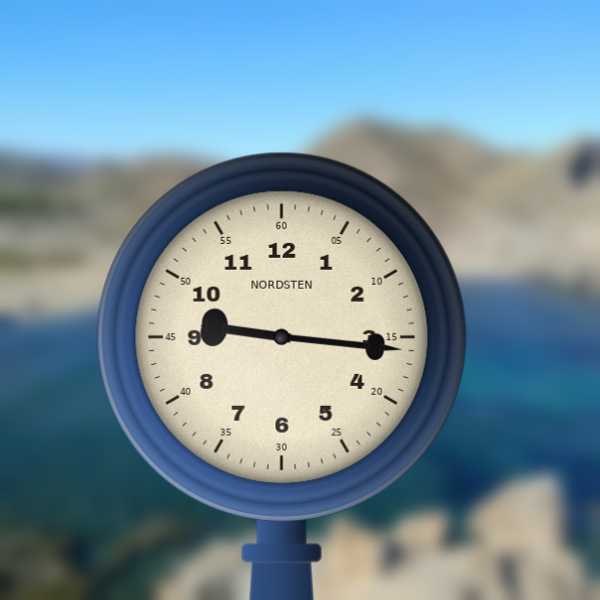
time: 9:16
